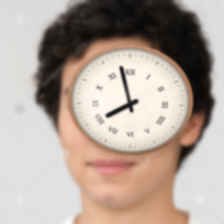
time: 7:58
